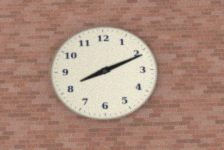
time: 8:11
